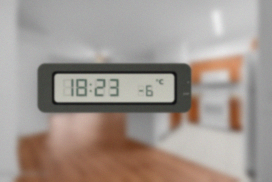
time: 18:23
